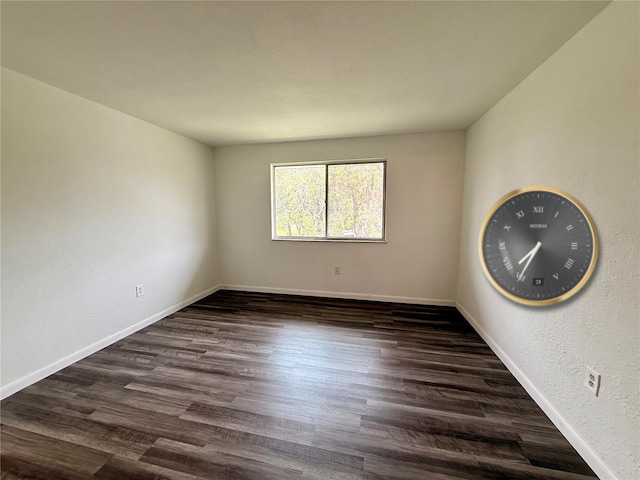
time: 7:35
